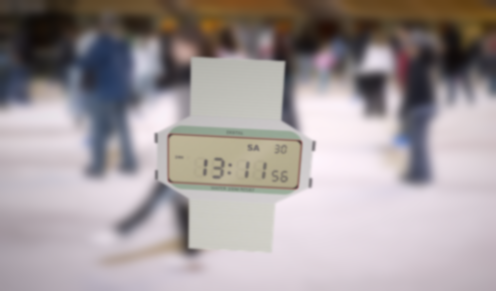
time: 13:11:56
